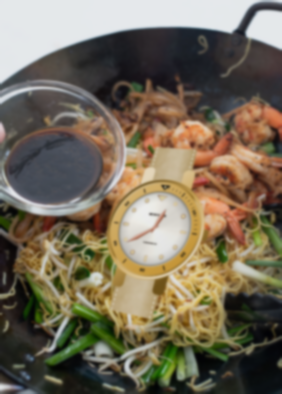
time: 12:39
